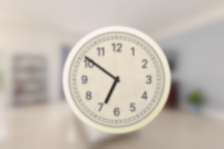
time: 6:51
